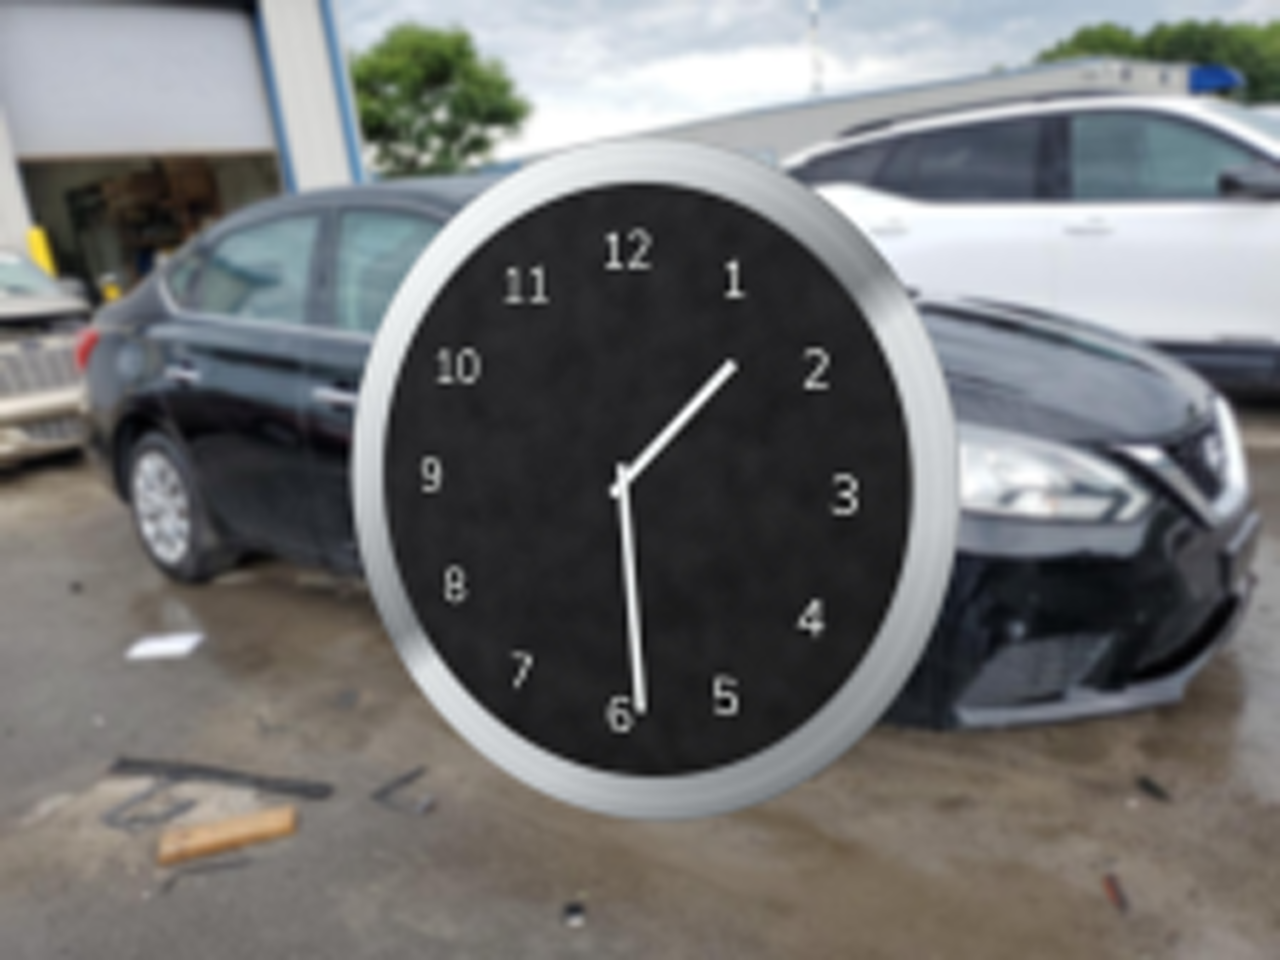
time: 1:29
